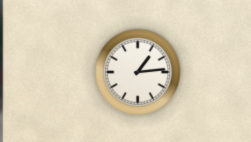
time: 1:14
